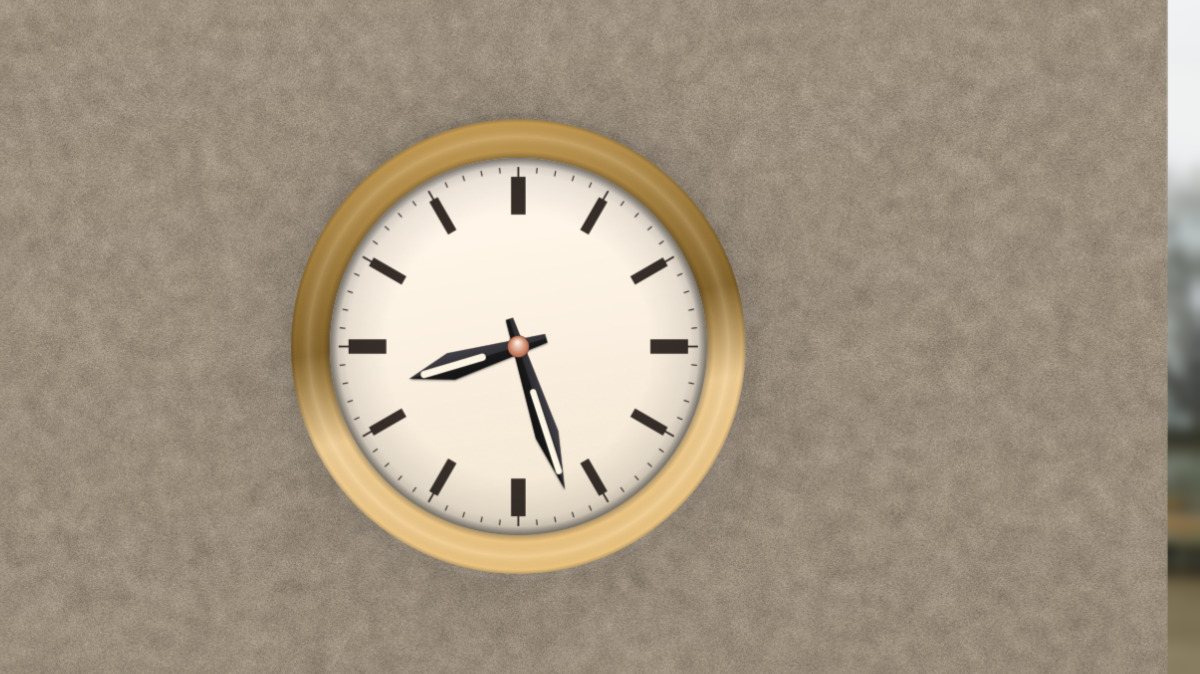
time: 8:27
